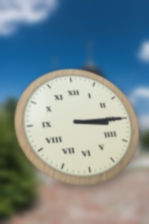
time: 3:15
